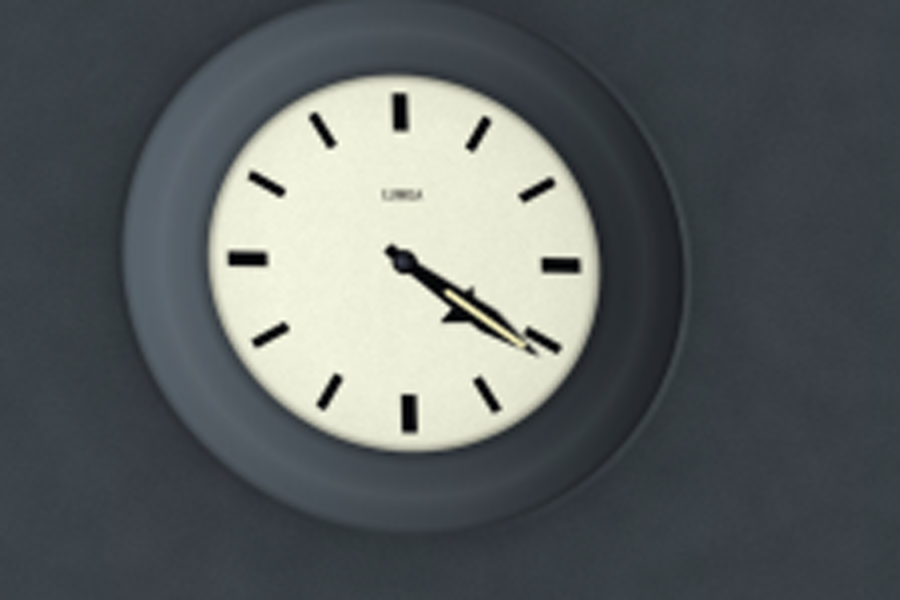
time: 4:21
